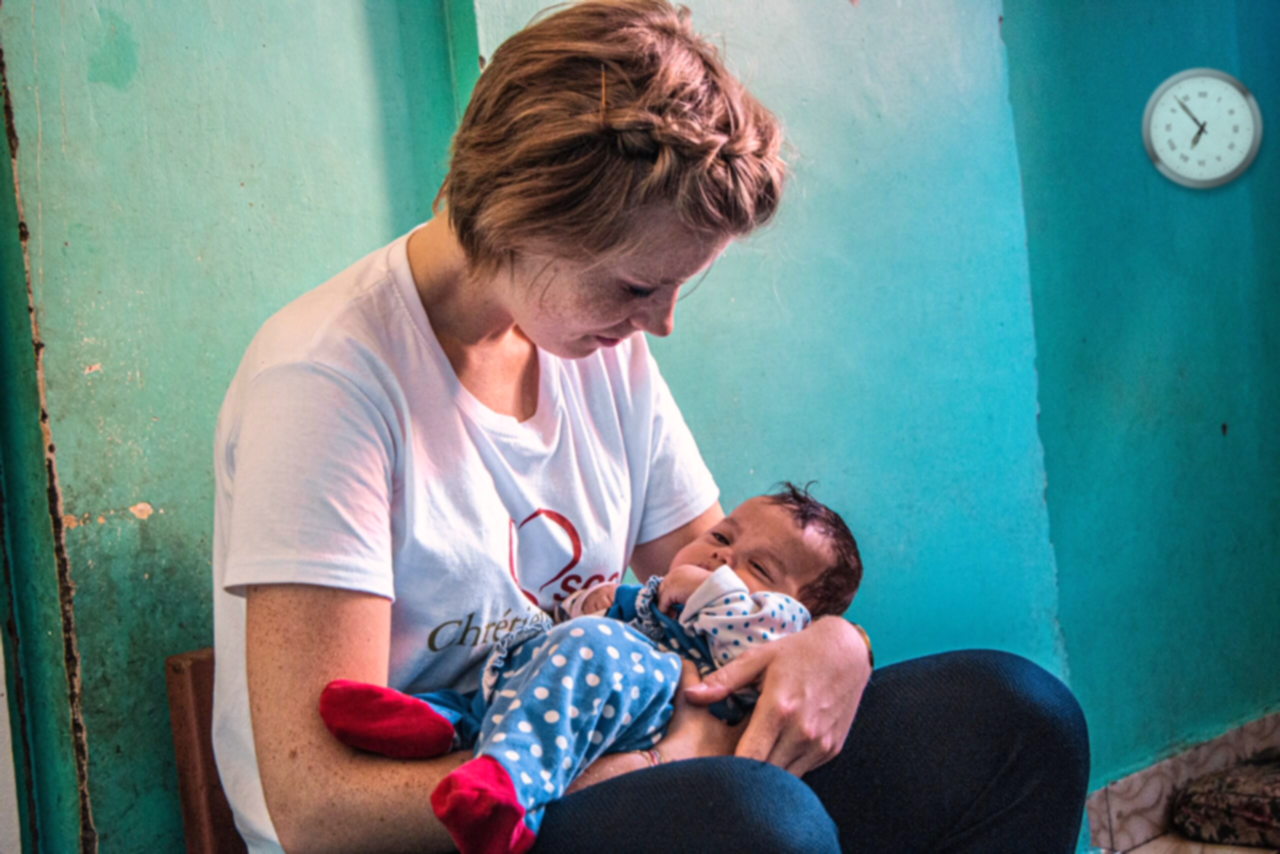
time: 6:53
